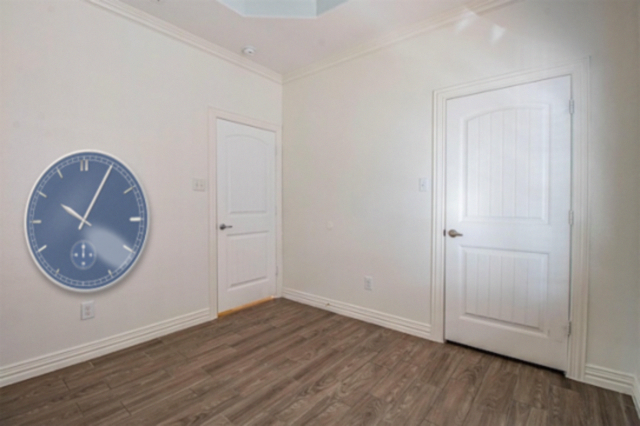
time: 10:05
